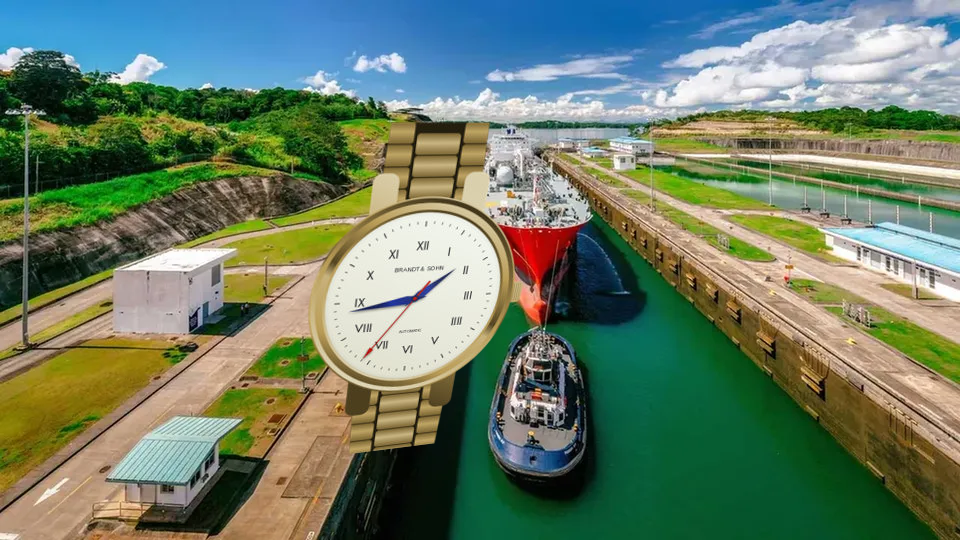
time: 1:43:36
